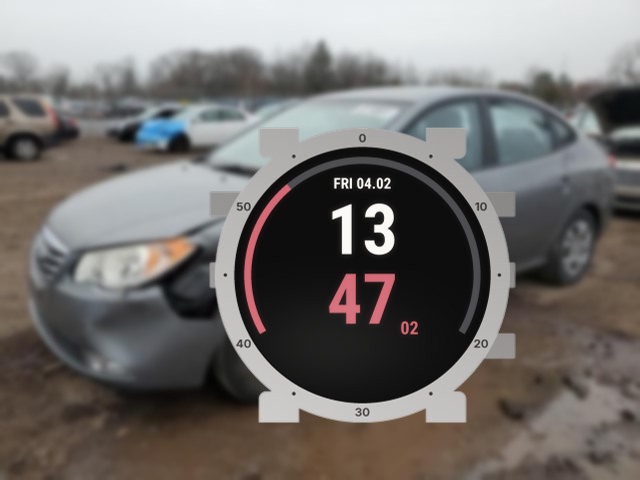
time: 13:47:02
